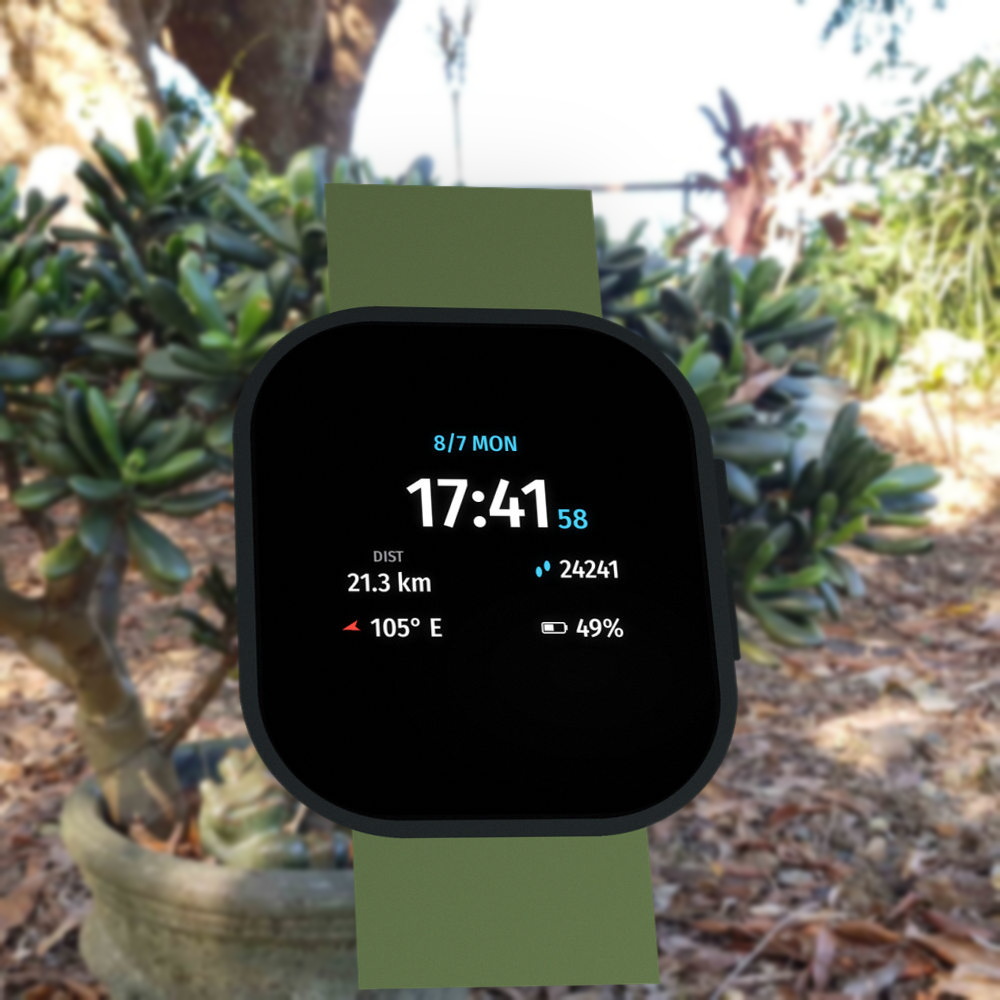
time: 17:41:58
